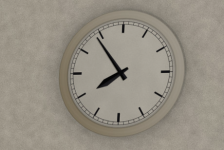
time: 7:54
